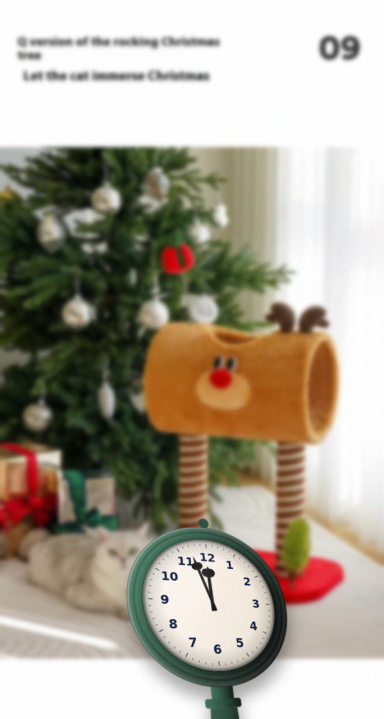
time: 11:57
